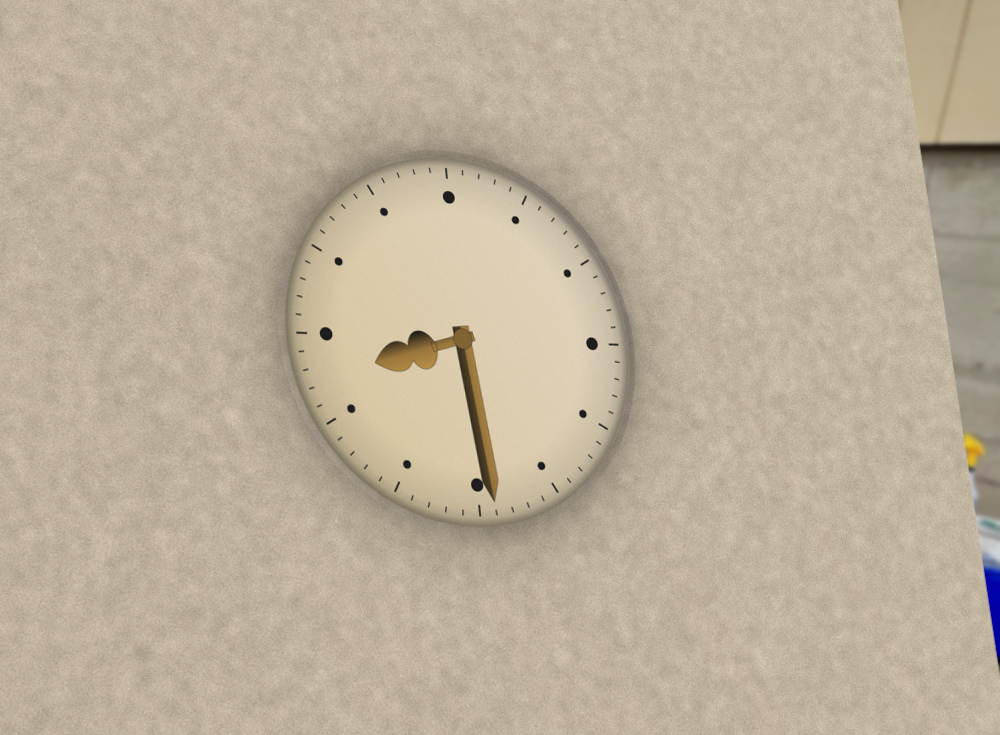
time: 8:29
